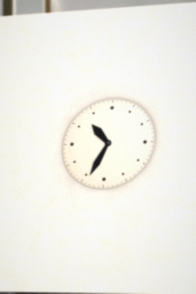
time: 10:34
